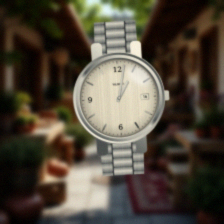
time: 1:02
